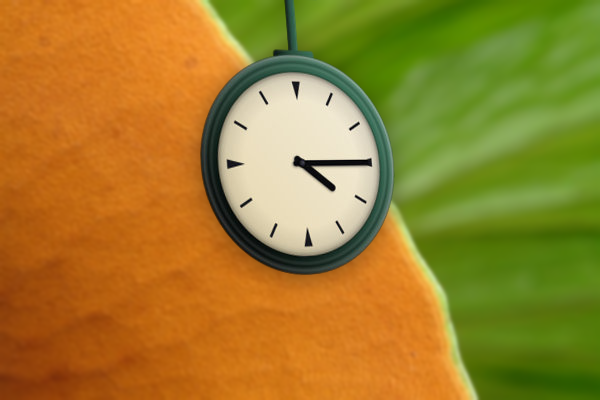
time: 4:15
